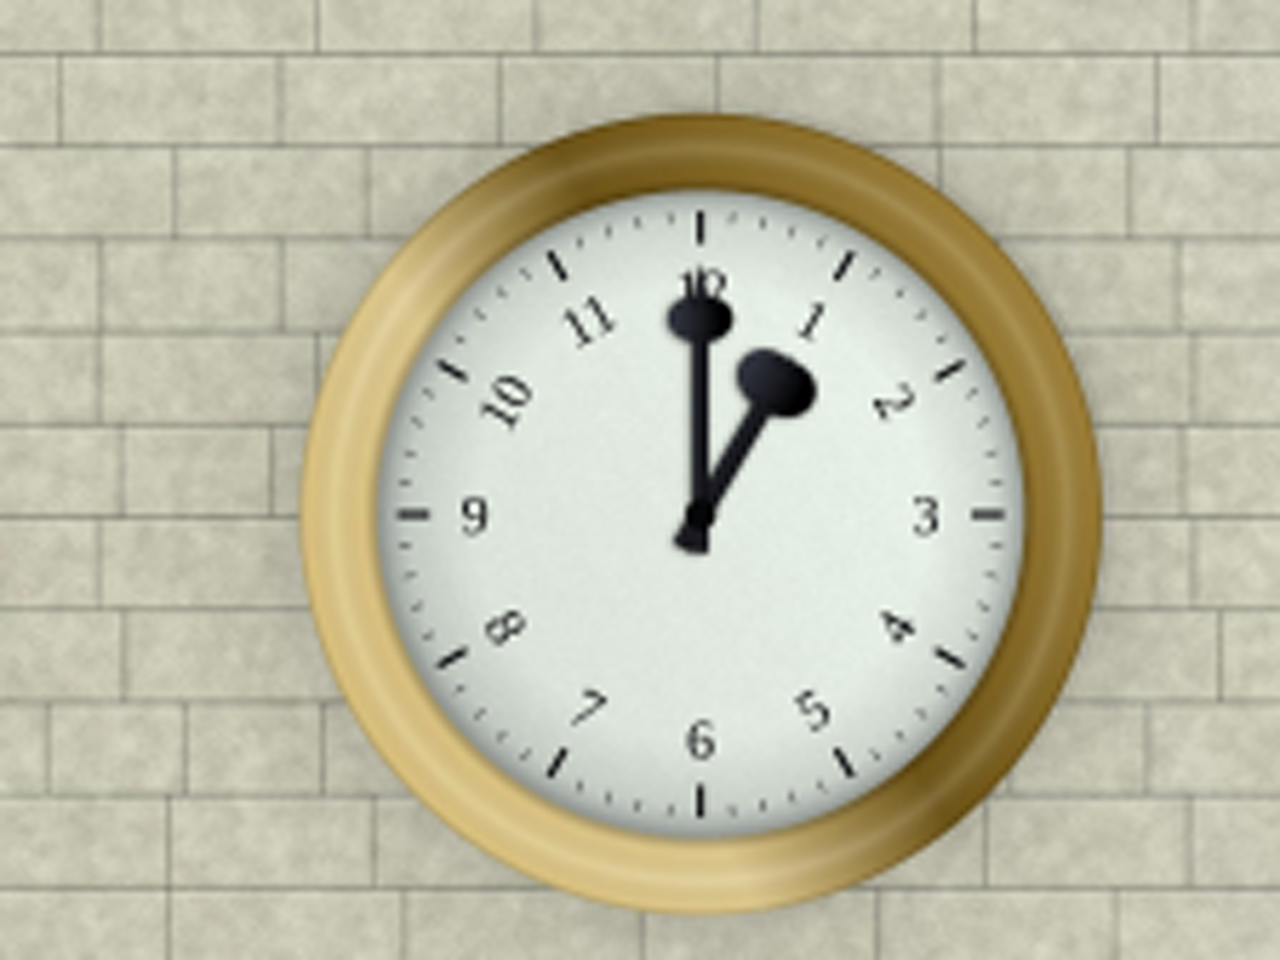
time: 1:00
